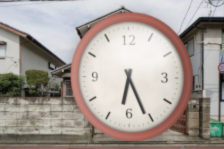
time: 6:26
